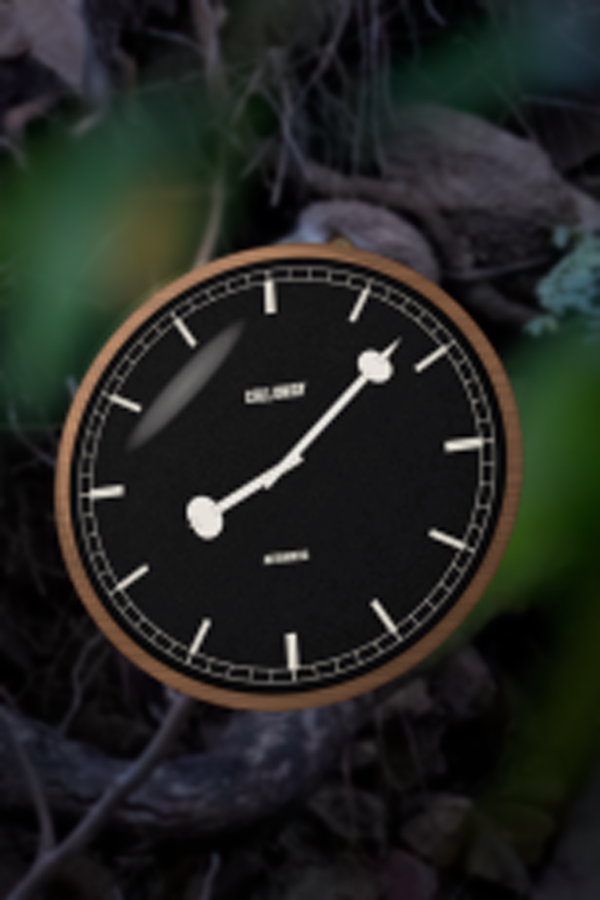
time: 8:08
